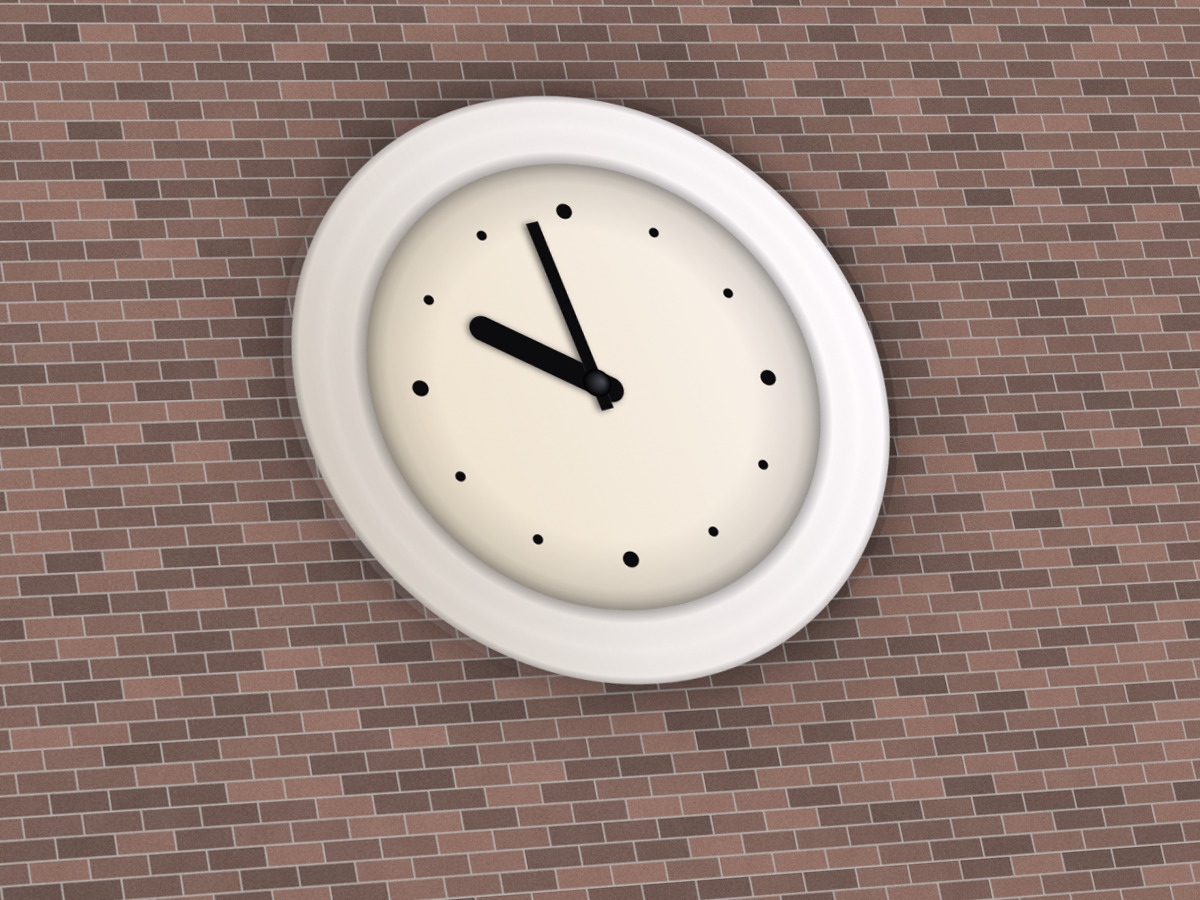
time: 9:58
